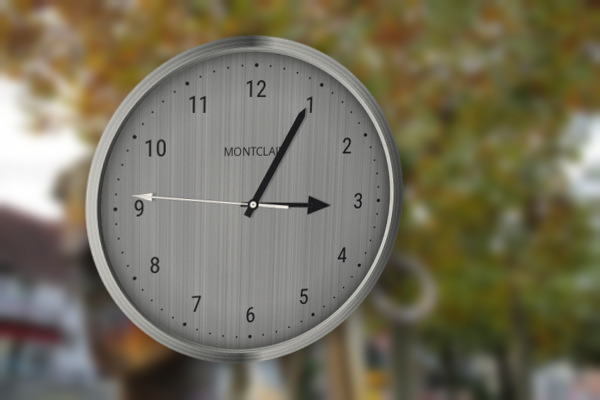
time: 3:04:46
